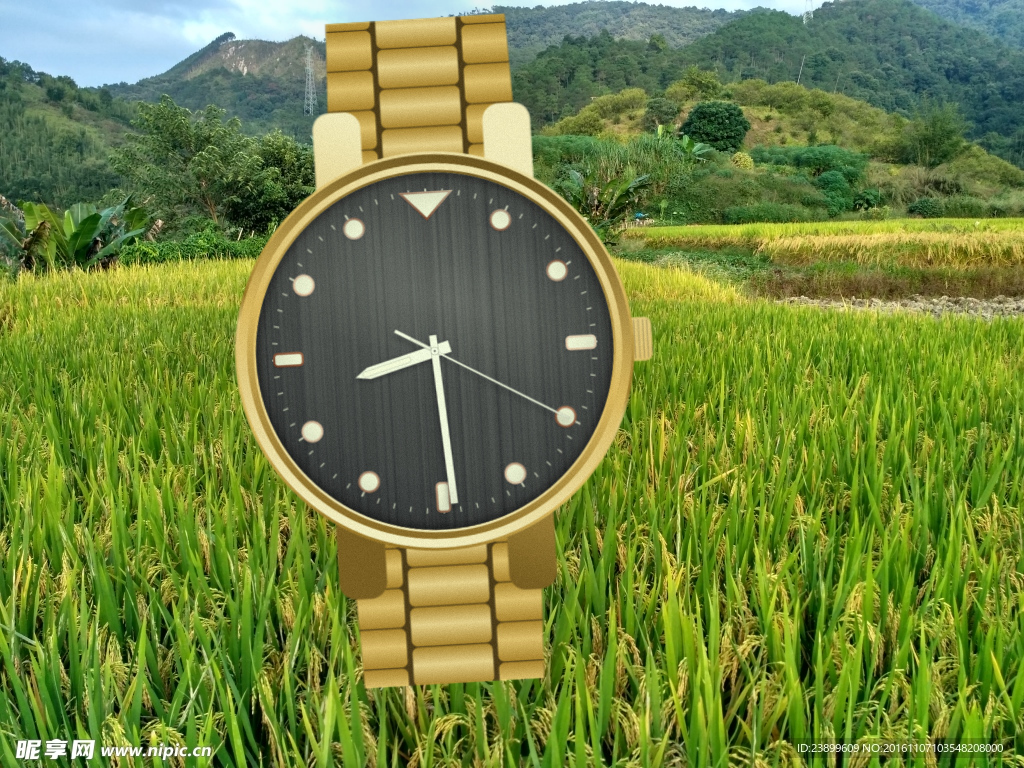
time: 8:29:20
